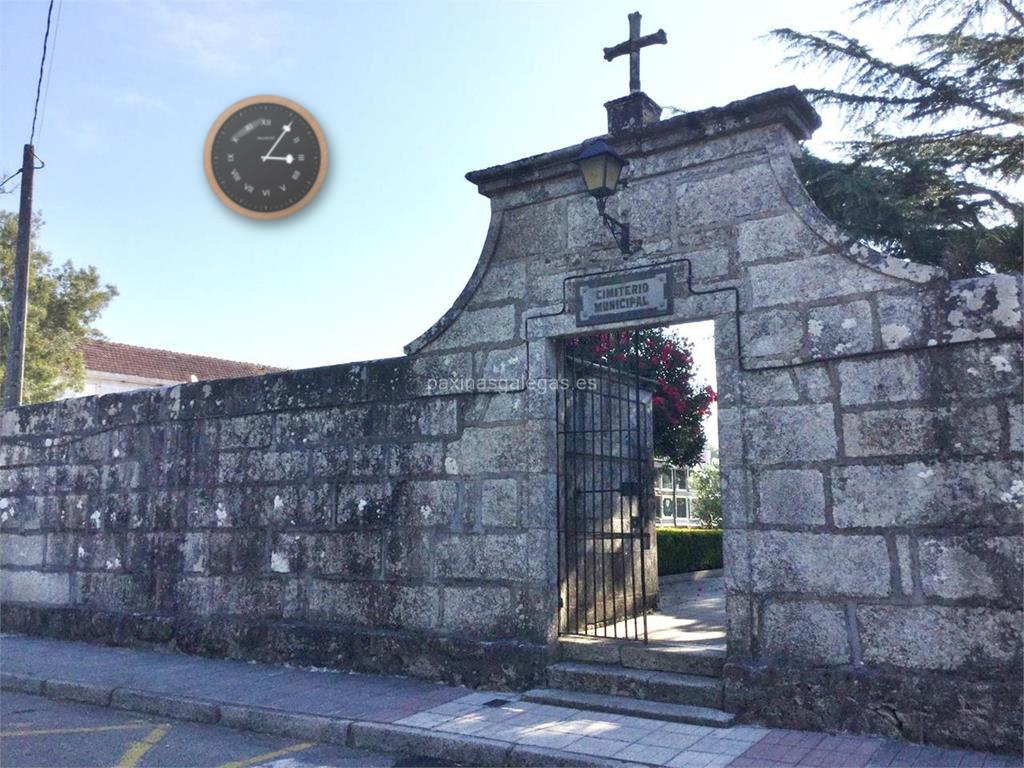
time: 3:06
